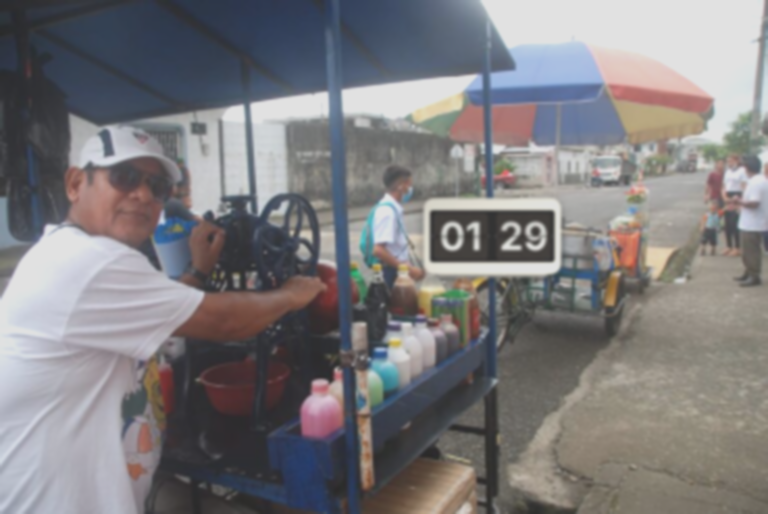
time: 1:29
